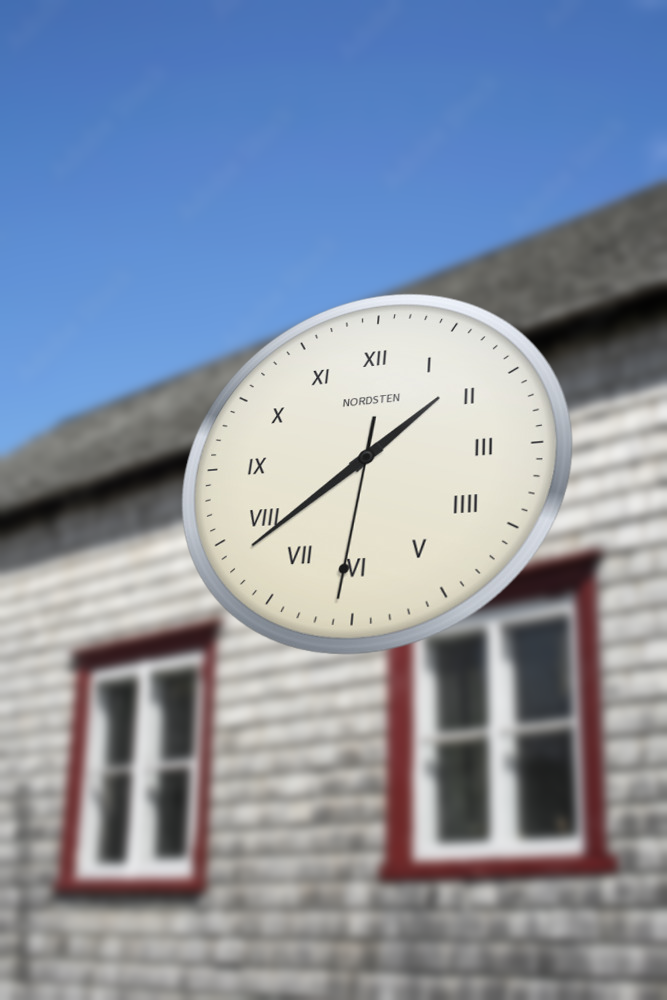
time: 1:38:31
